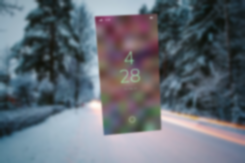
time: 4:28
